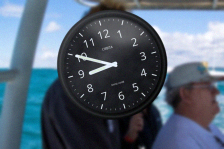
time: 8:50
